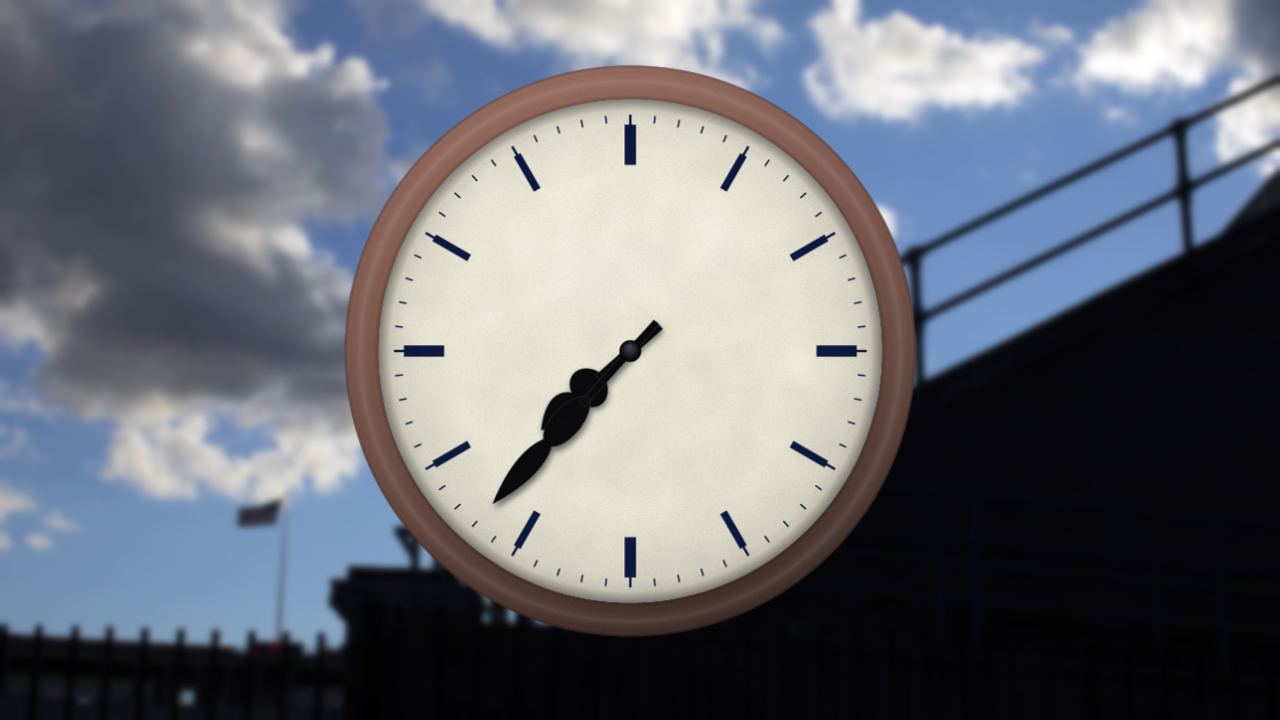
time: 7:37
